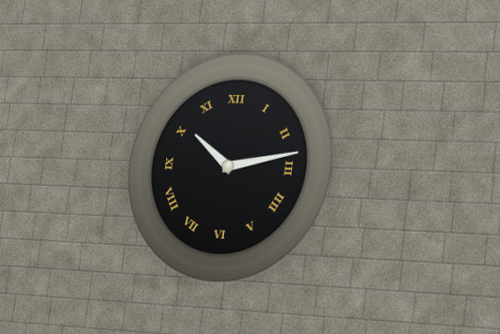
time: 10:13
